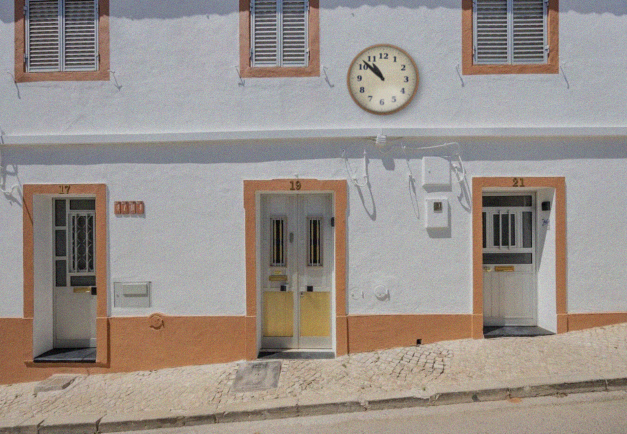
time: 10:52
